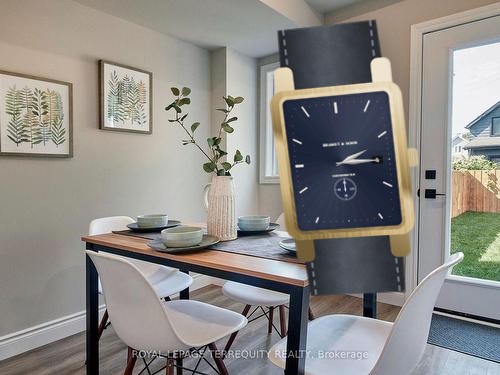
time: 2:15
